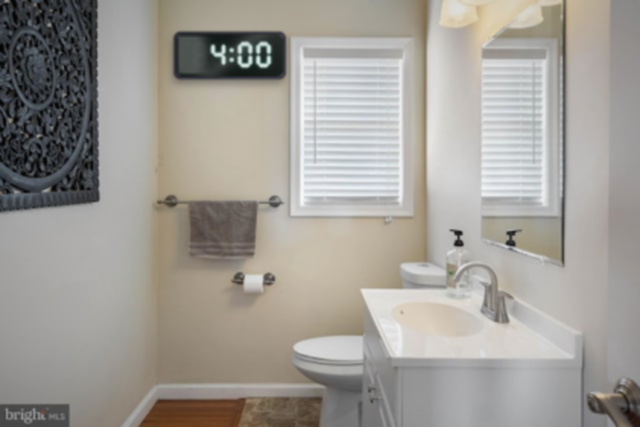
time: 4:00
